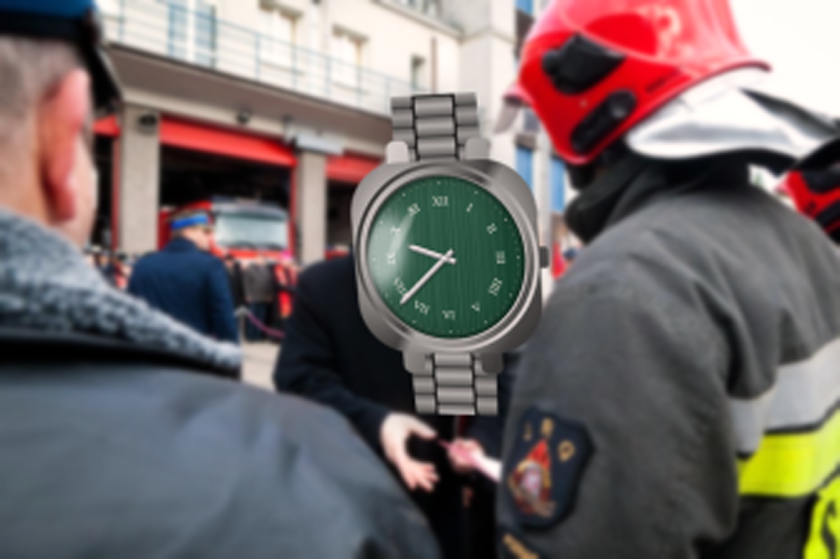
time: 9:38
